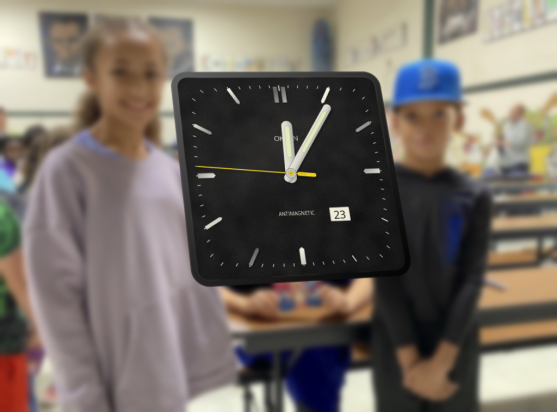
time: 12:05:46
